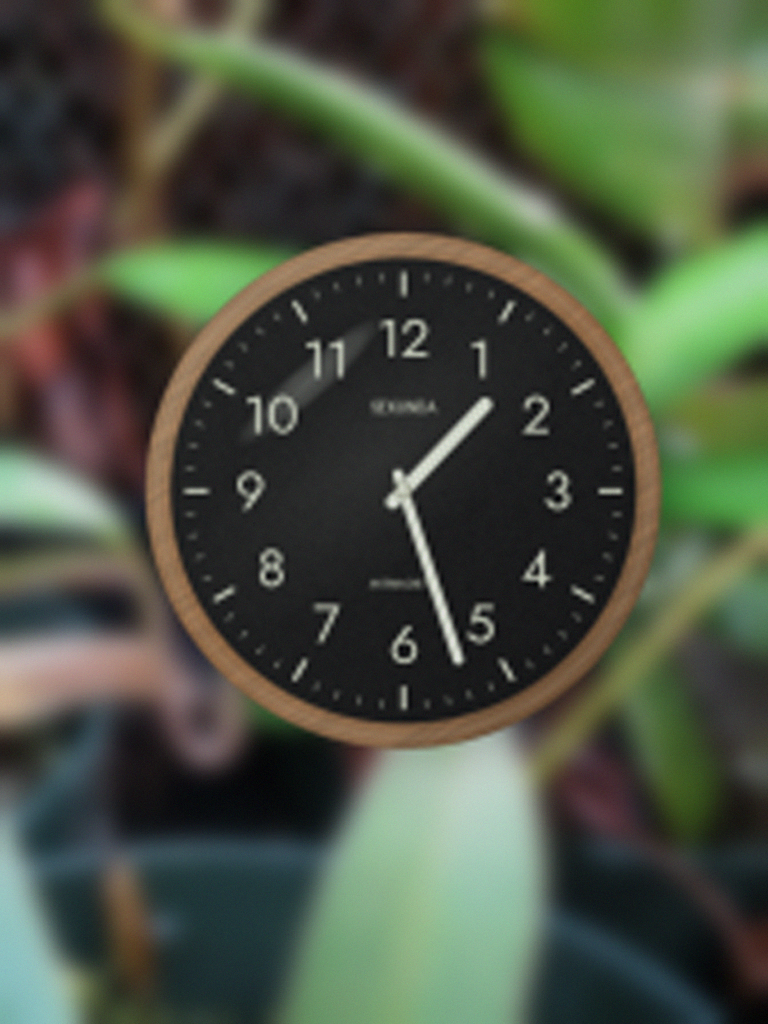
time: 1:27
